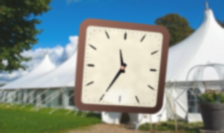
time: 11:35
